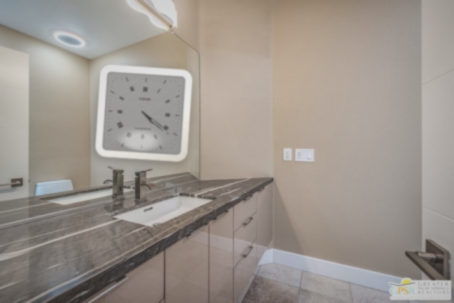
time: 4:21
